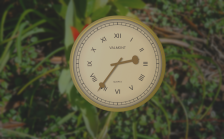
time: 2:36
